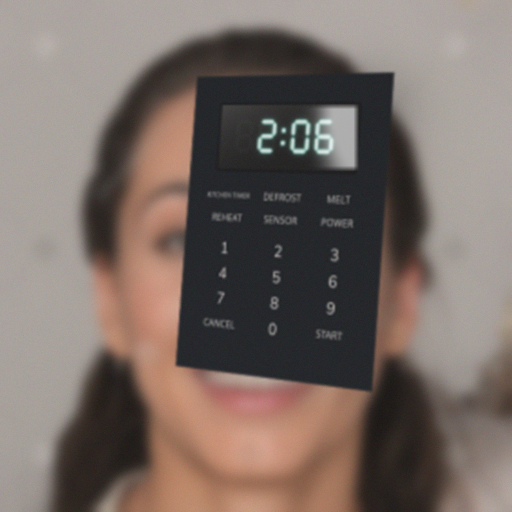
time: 2:06
